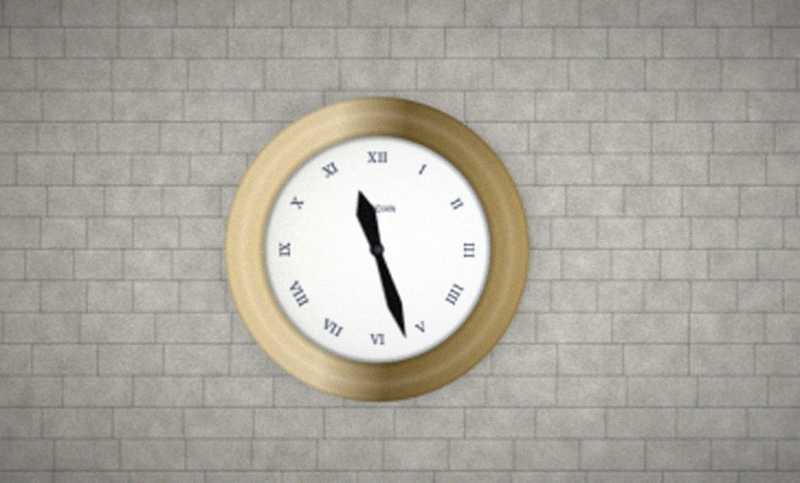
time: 11:27
